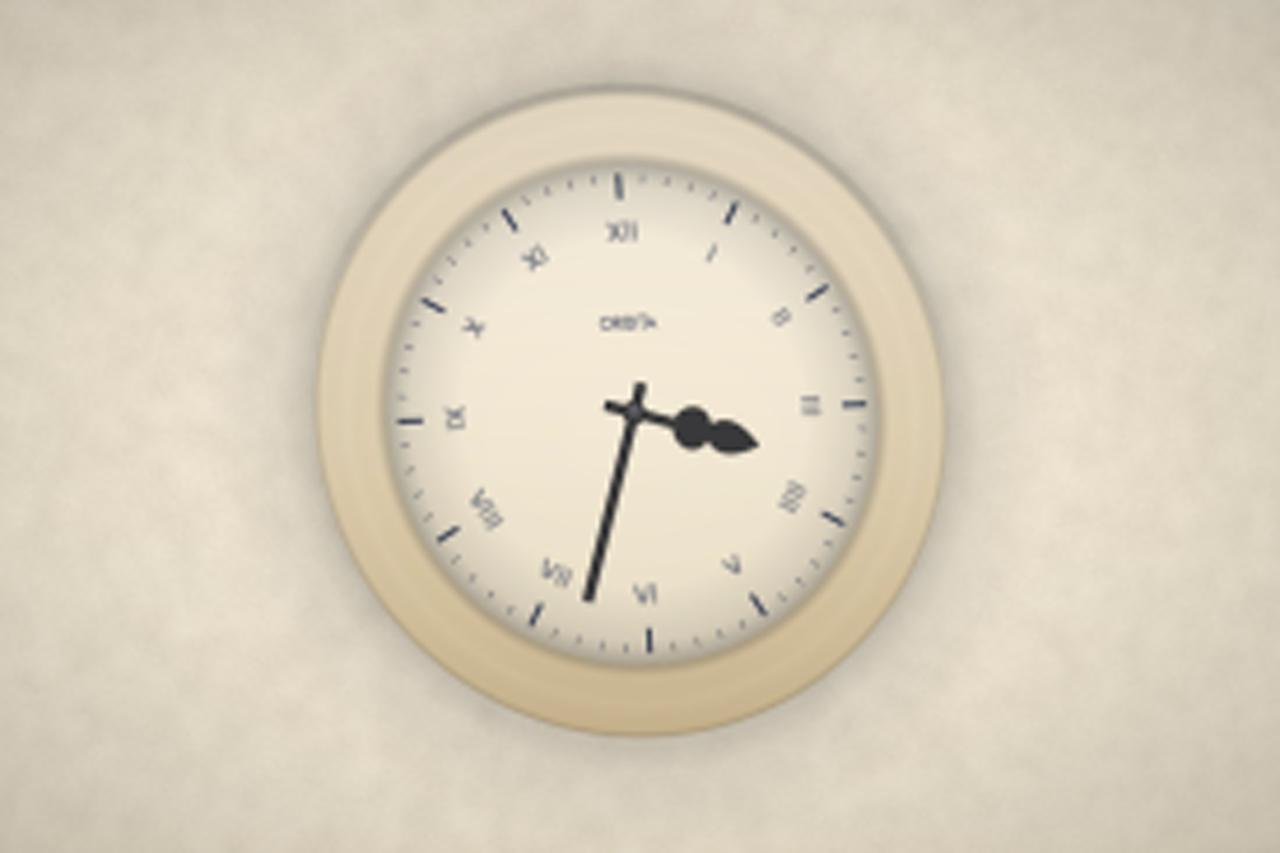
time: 3:33
